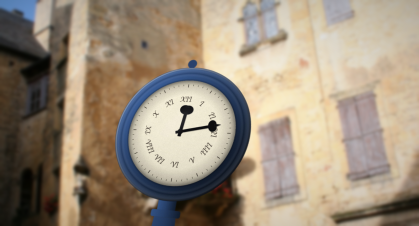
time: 12:13
